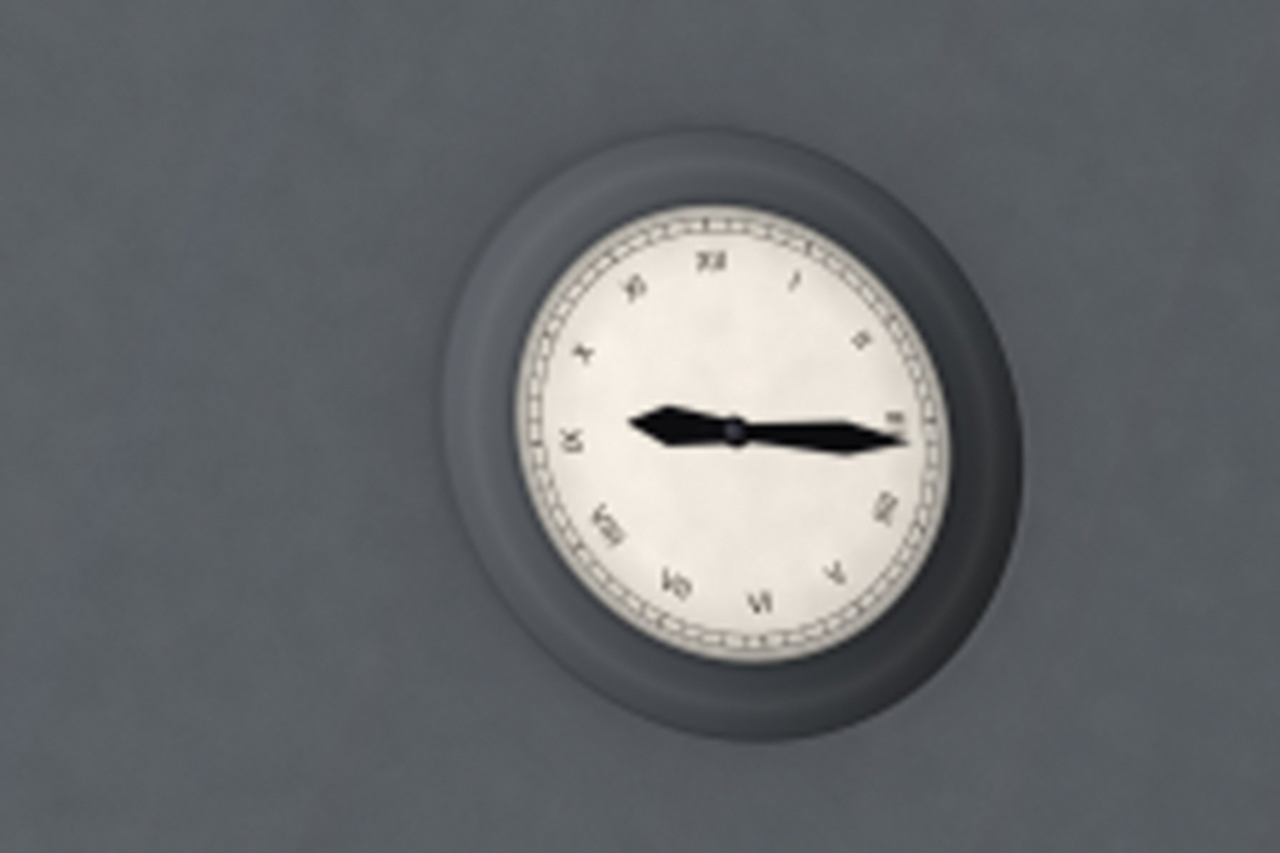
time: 9:16
